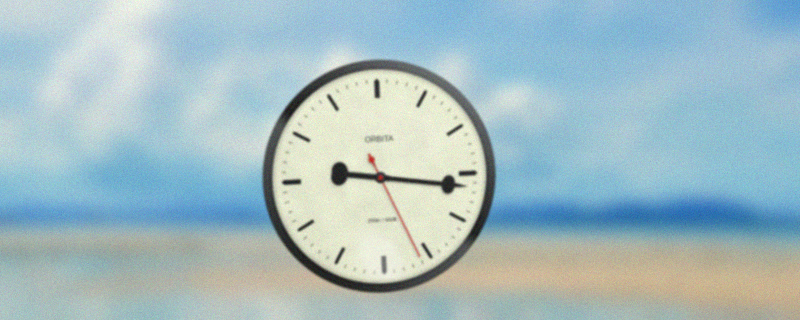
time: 9:16:26
